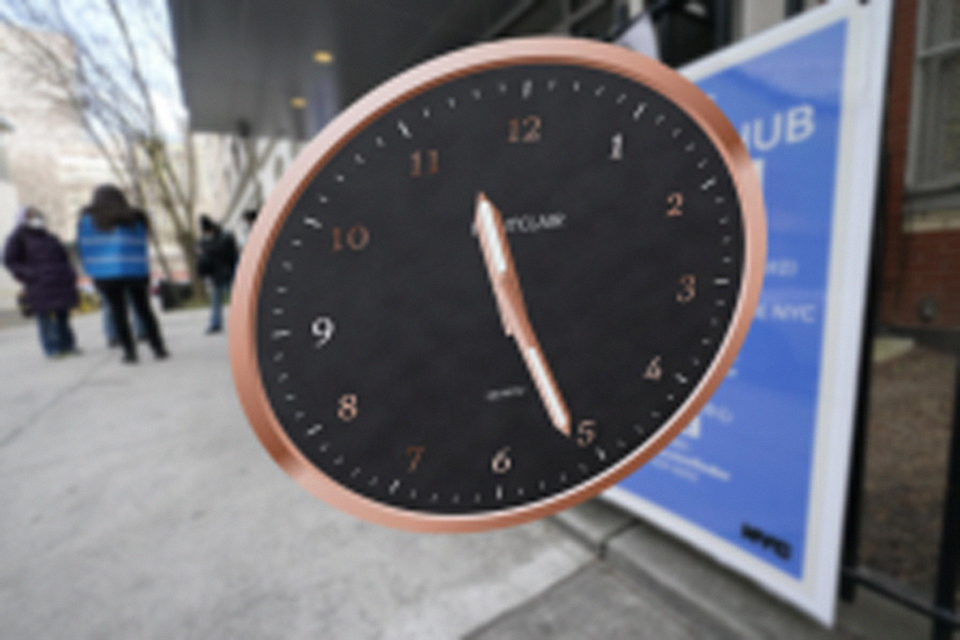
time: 11:26
